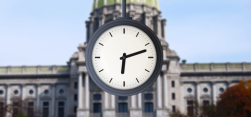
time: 6:12
